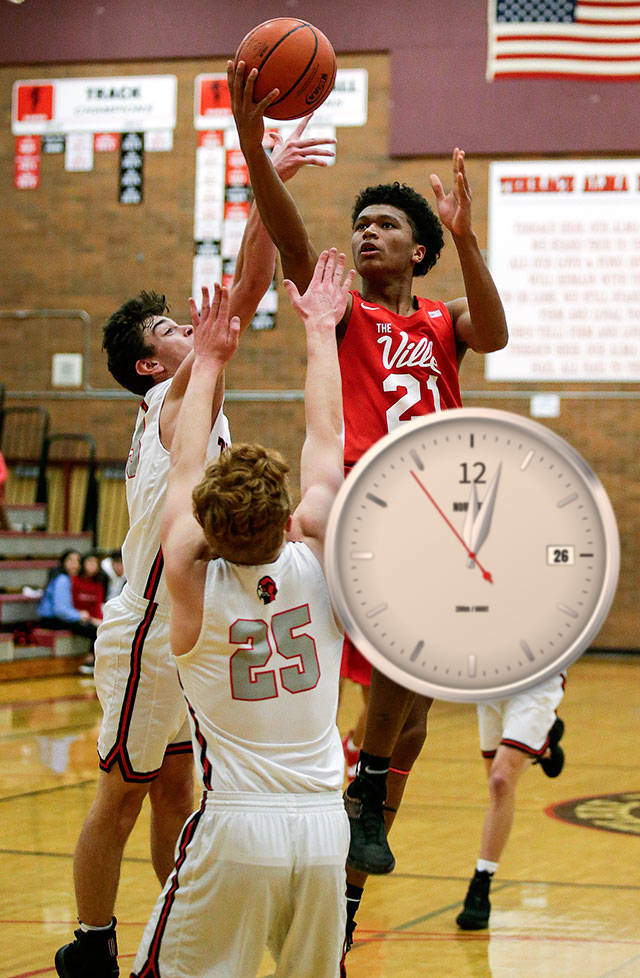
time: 12:02:54
